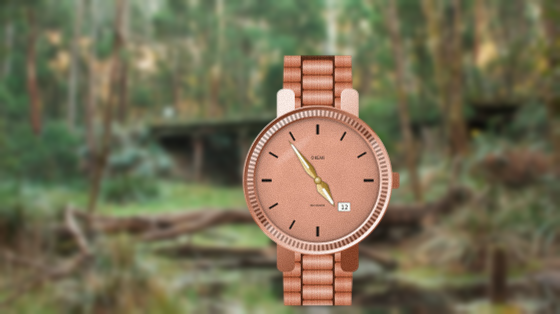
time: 4:54
